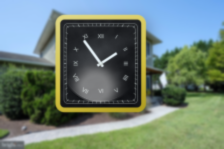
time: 1:54
